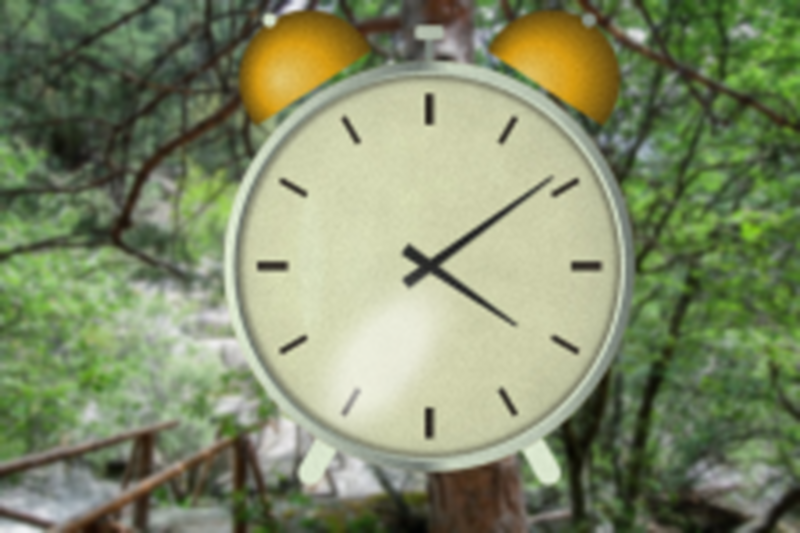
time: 4:09
